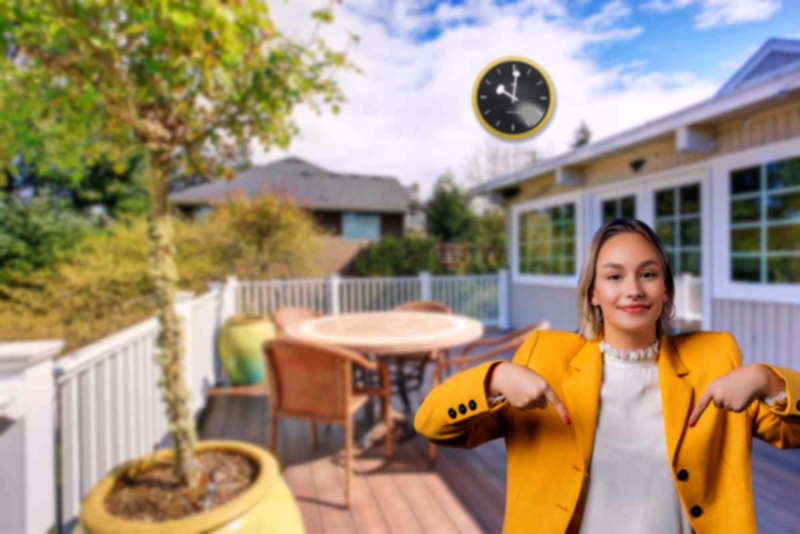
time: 10:01
